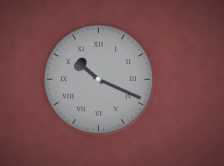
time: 10:19
